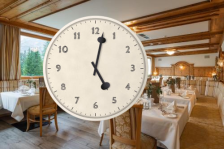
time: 5:02
